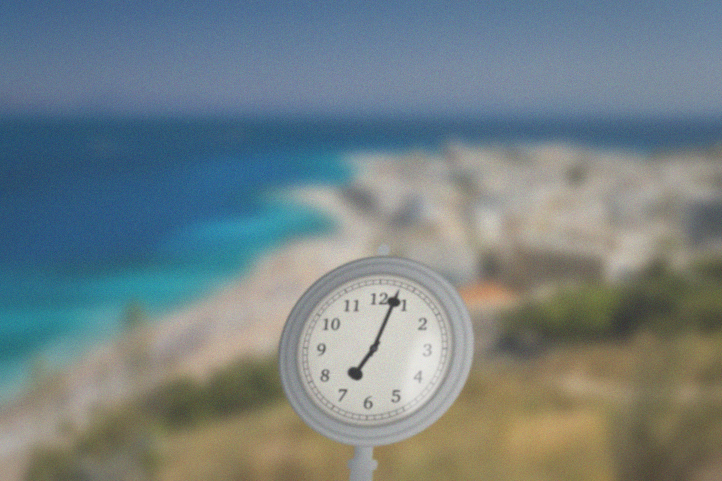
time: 7:03
